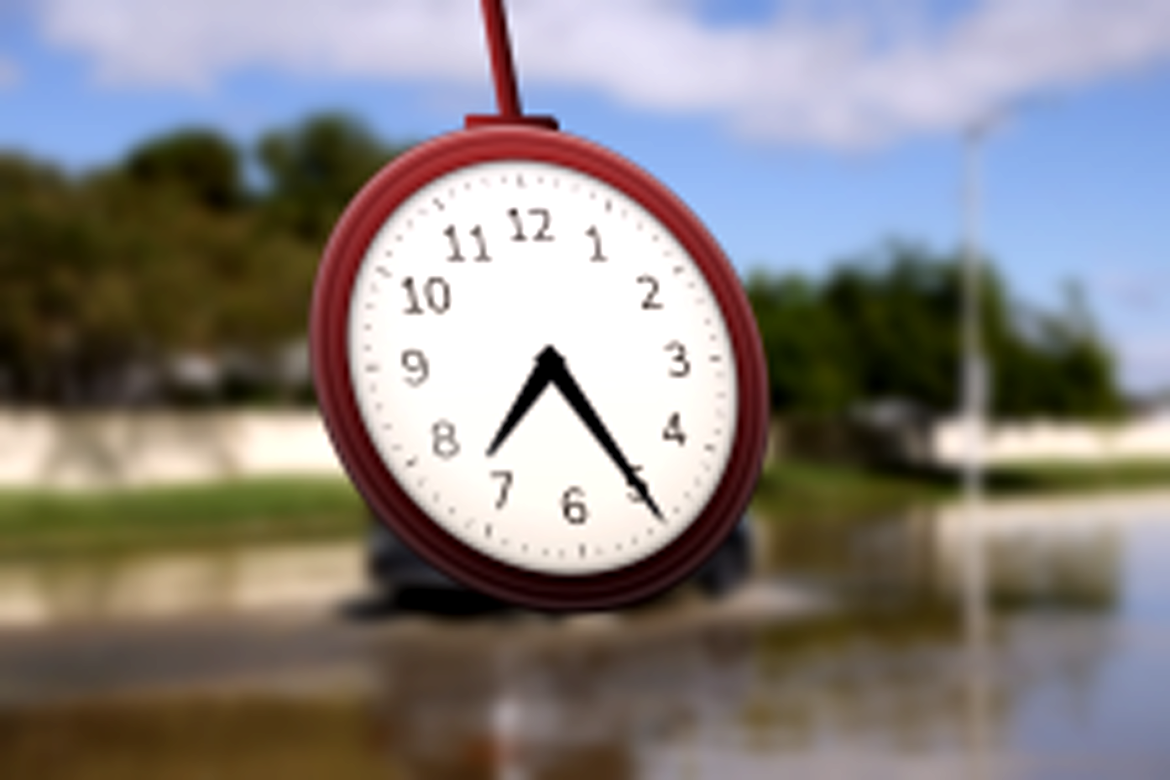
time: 7:25
